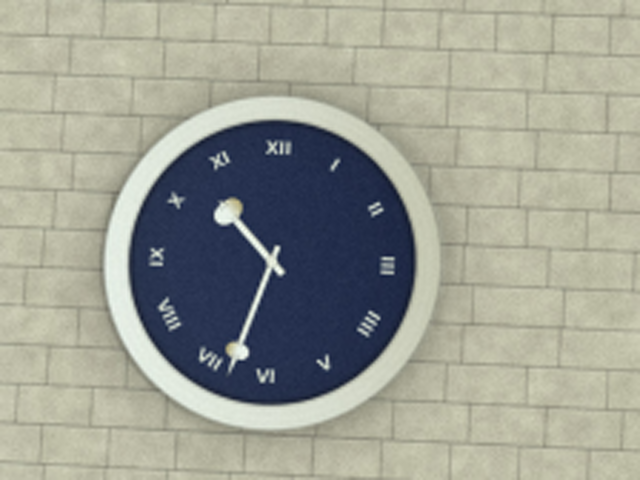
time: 10:33
